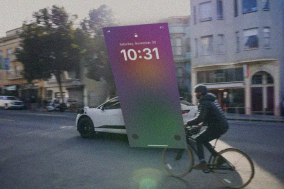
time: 10:31
